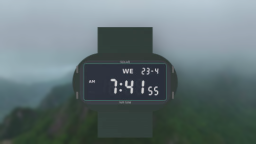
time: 7:41:55
